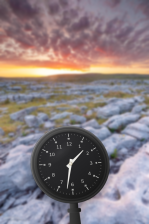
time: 1:32
